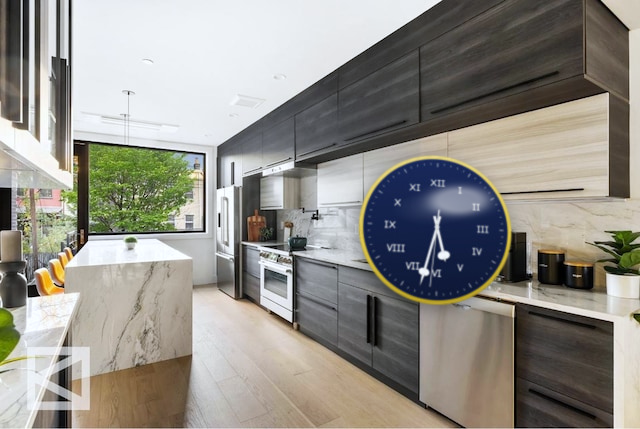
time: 5:32:31
